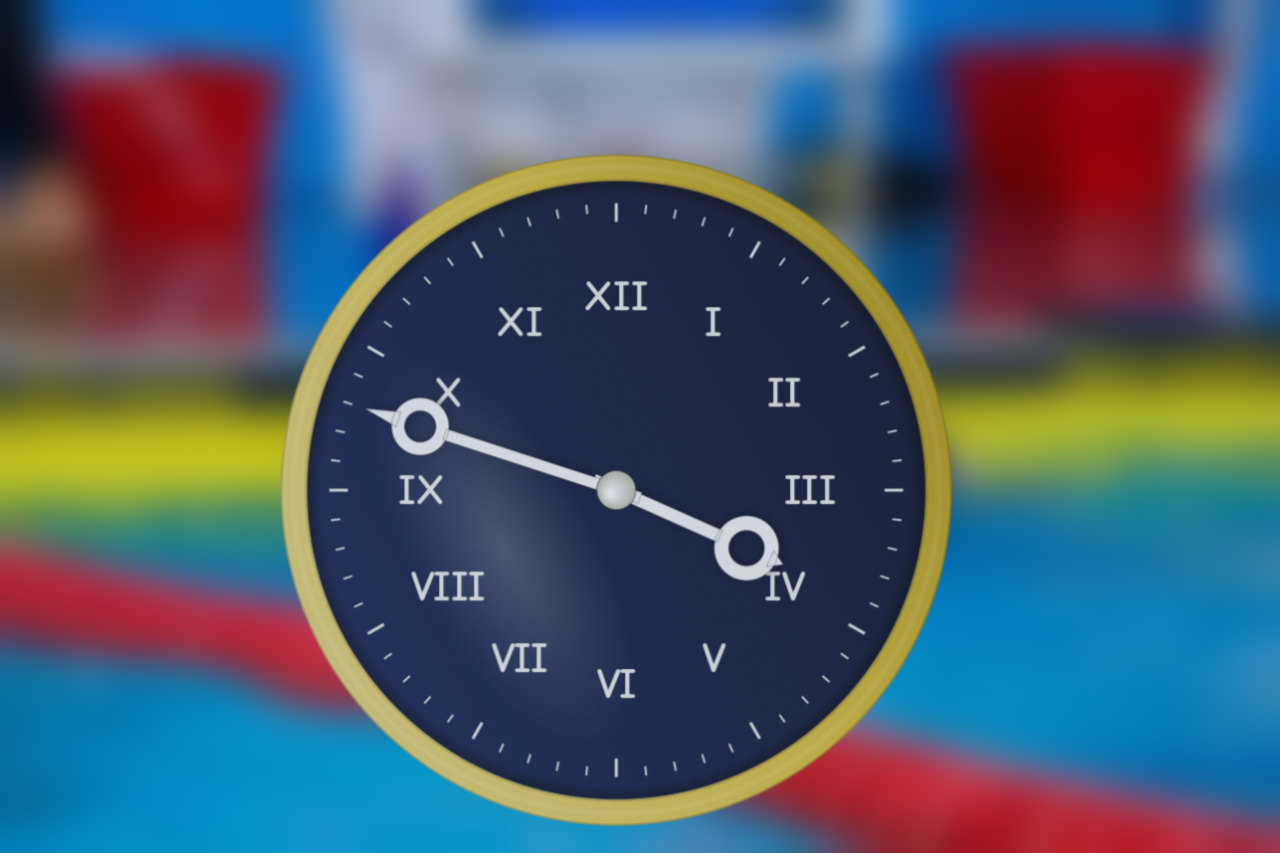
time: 3:48
